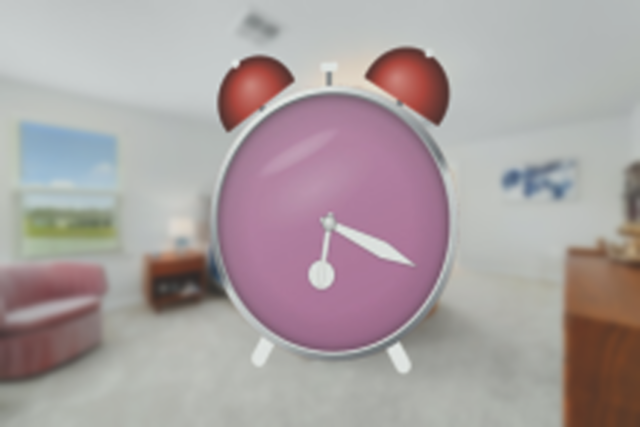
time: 6:19
